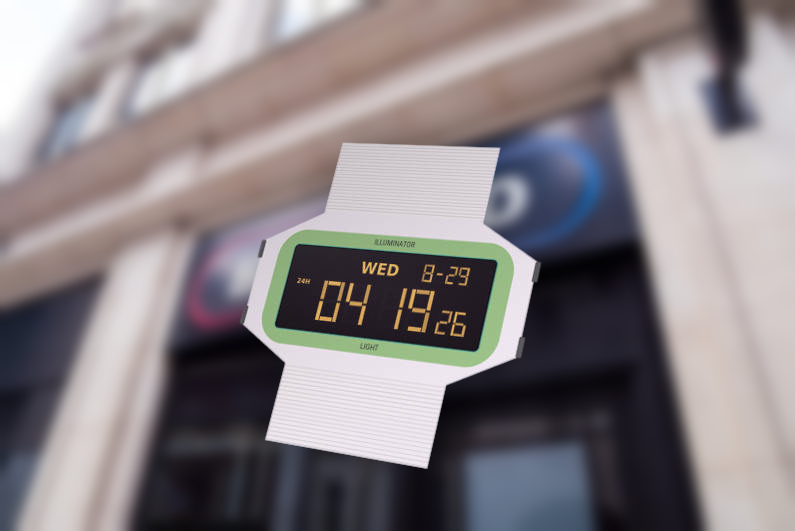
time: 4:19:26
